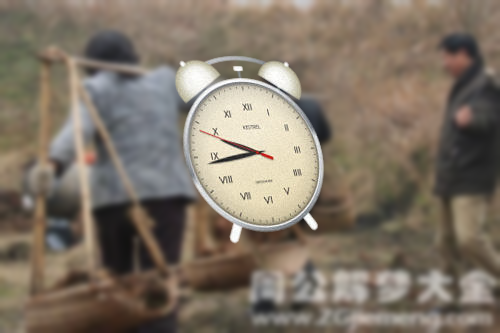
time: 9:43:49
